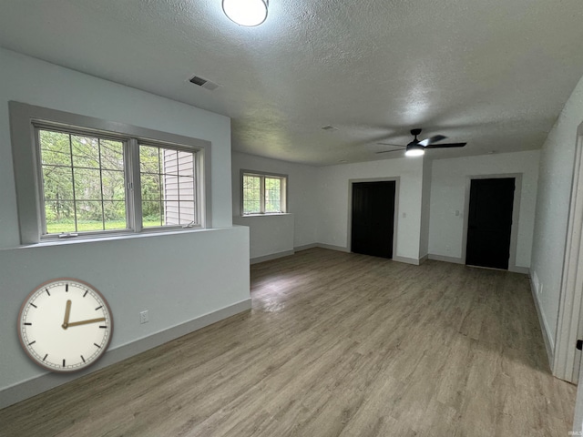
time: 12:13
